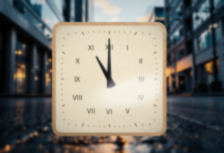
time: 11:00
